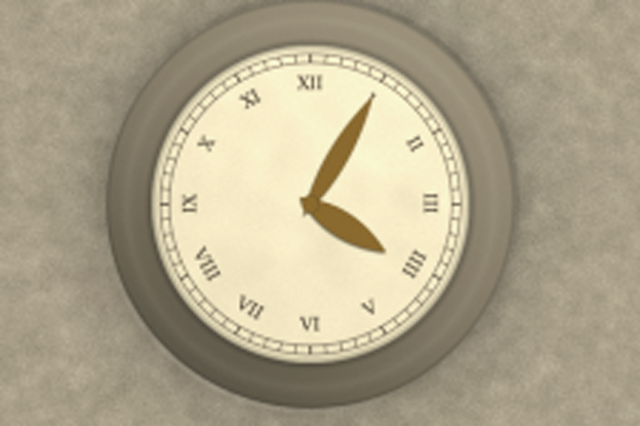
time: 4:05
